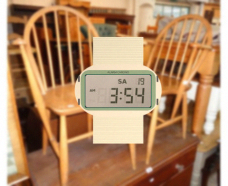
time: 3:54
